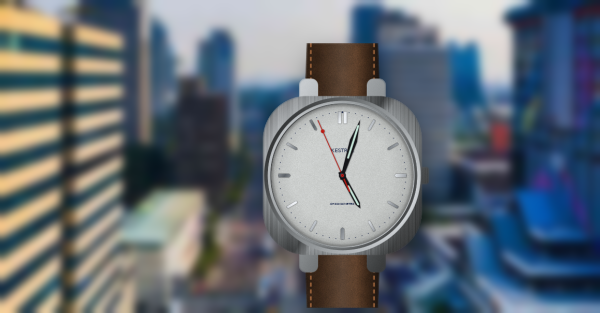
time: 5:02:56
